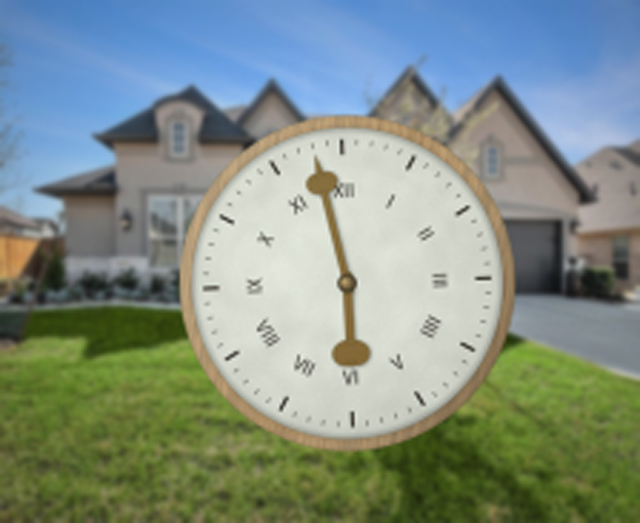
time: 5:58
